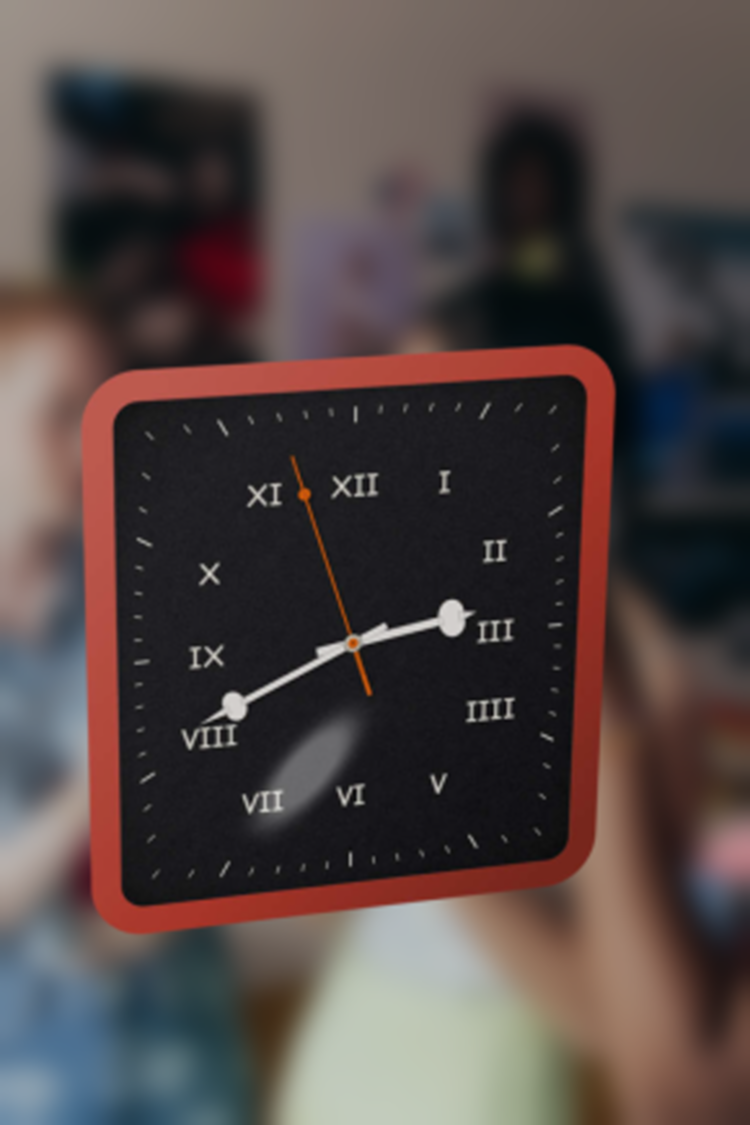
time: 2:40:57
